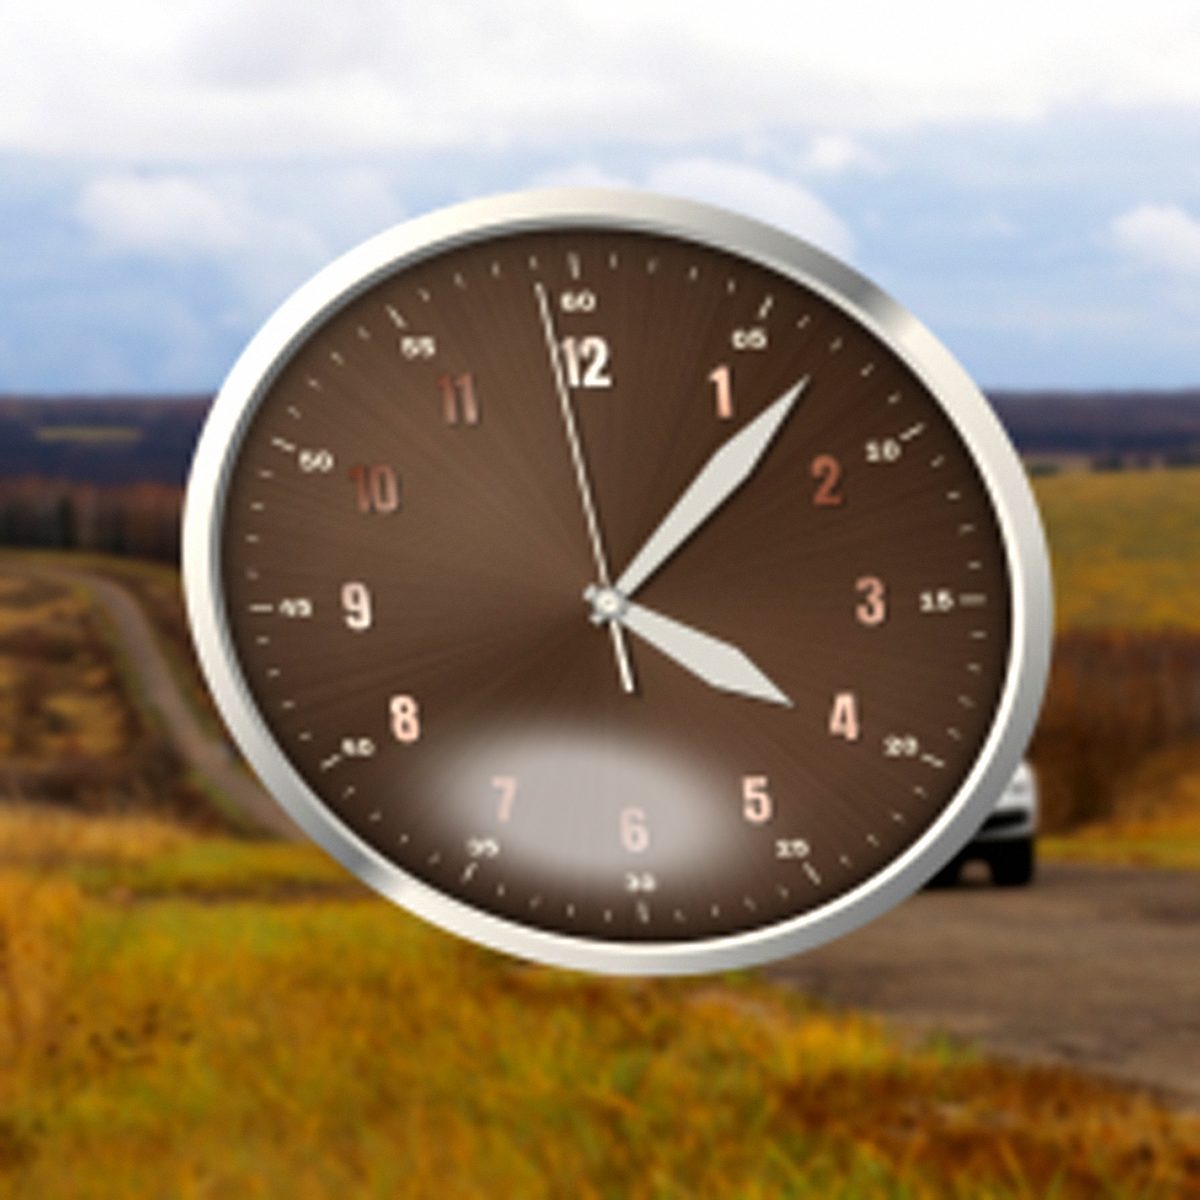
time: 4:06:59
